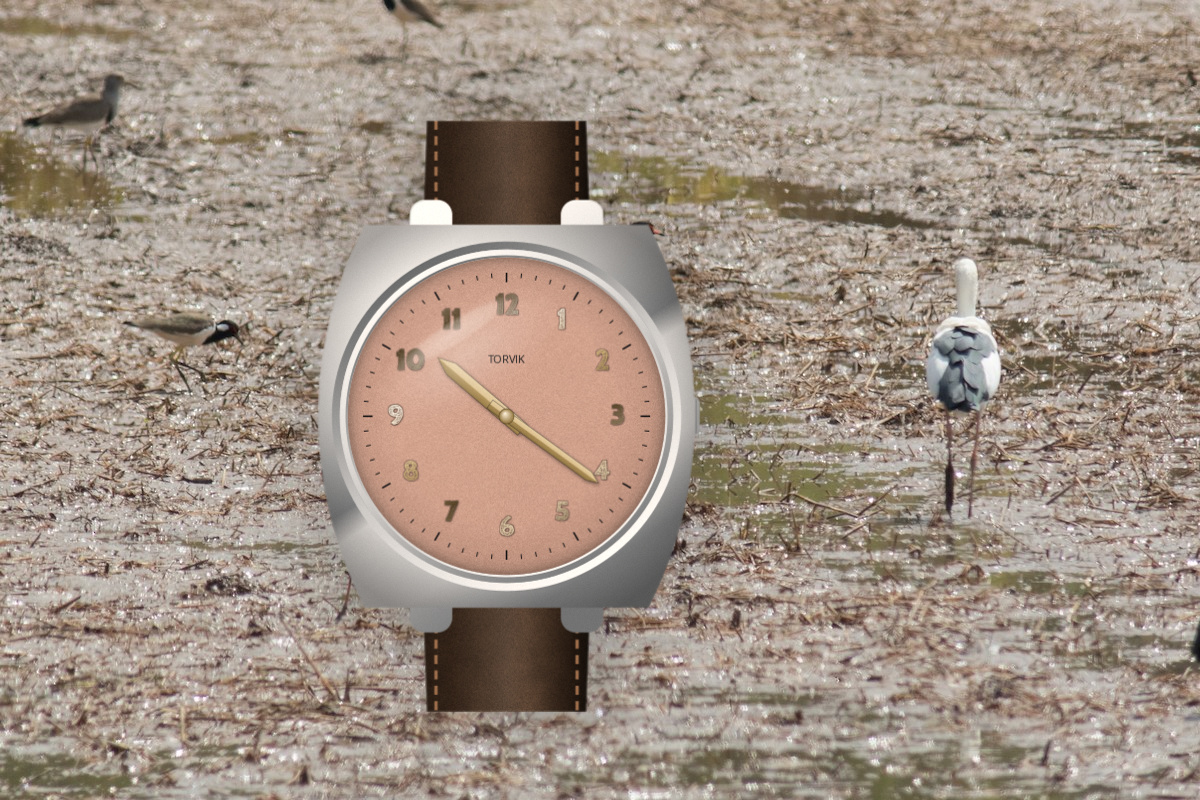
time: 10:21
